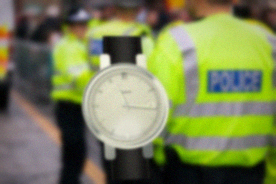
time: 11:16
